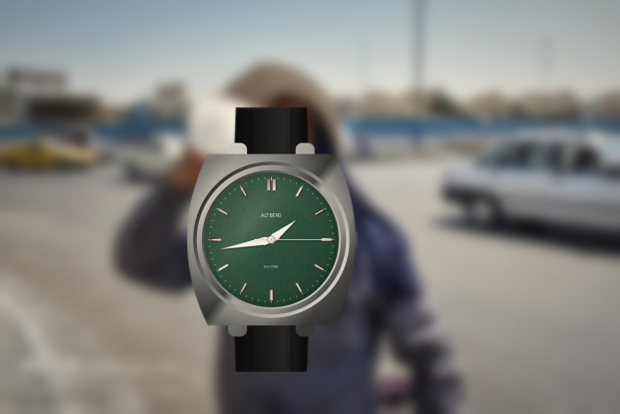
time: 1:43:15
